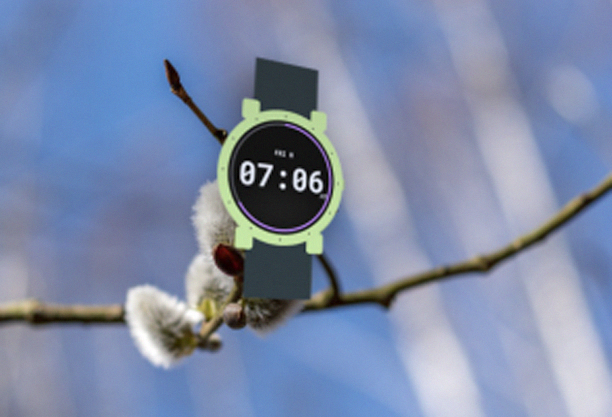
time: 7:06
